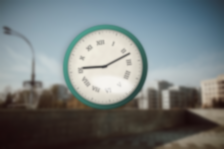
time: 9:12
